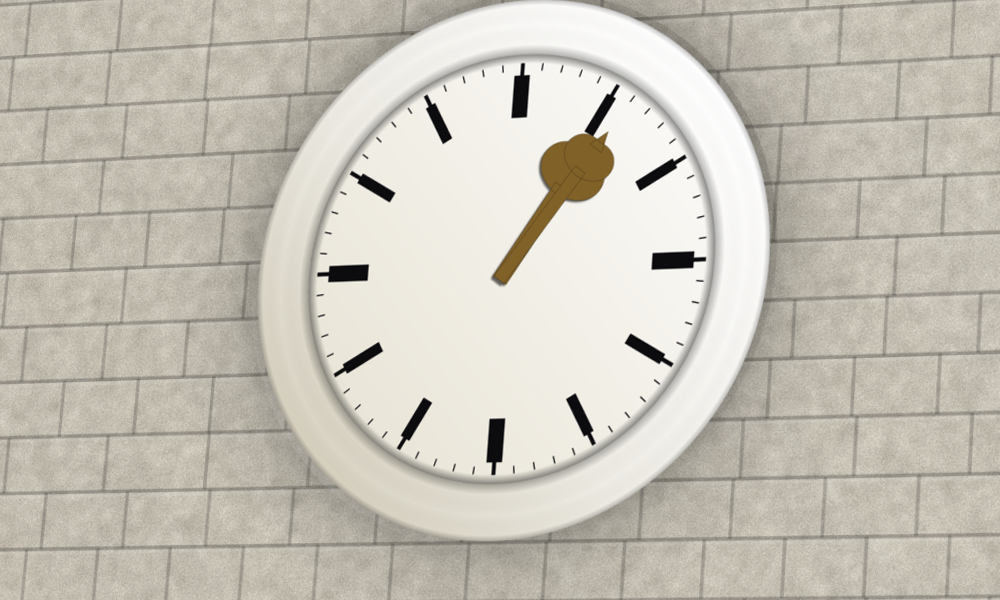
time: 1:06
